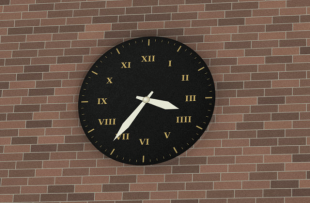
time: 3:36
